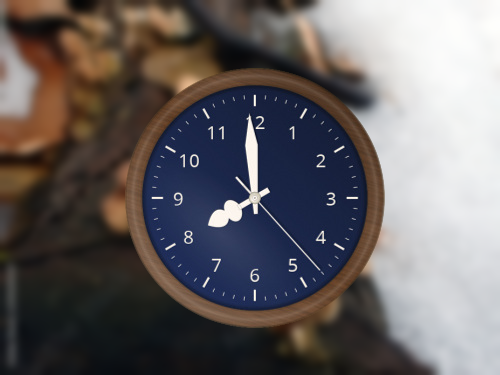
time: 7:59:23
